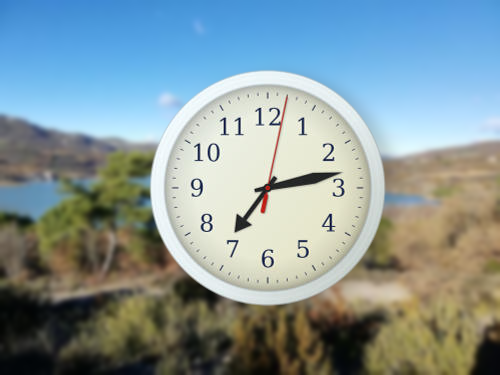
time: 7:13:02
